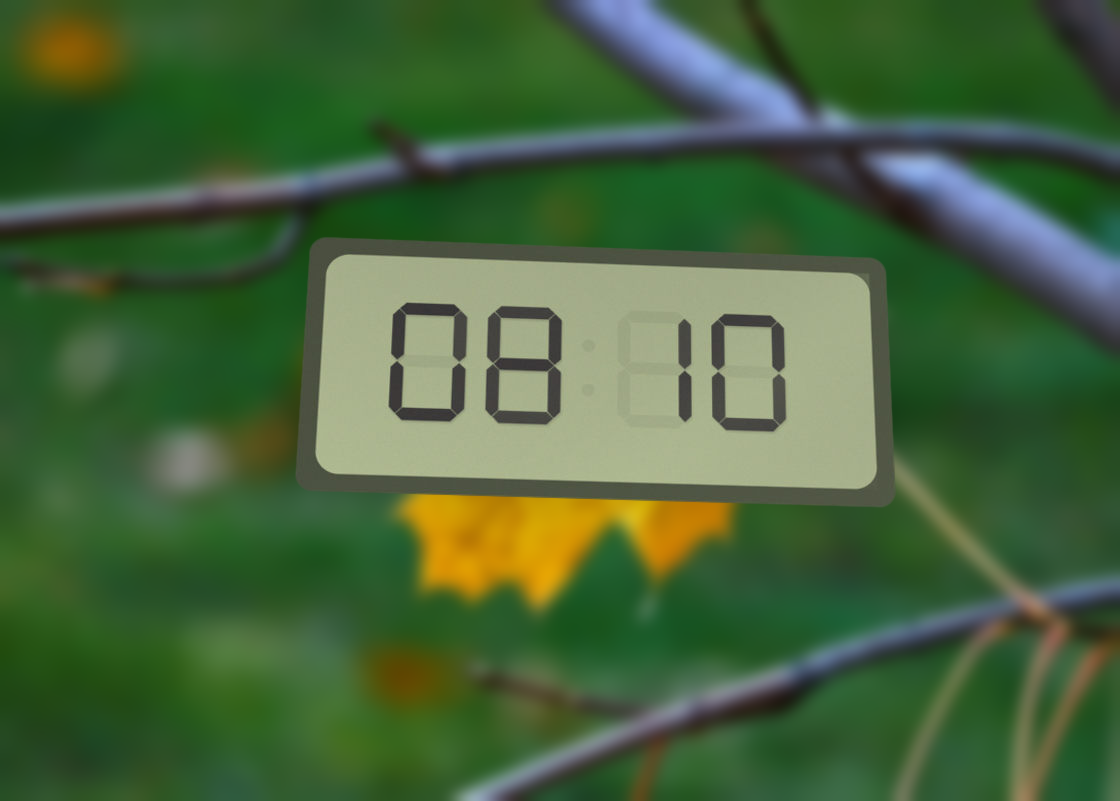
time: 8:10
